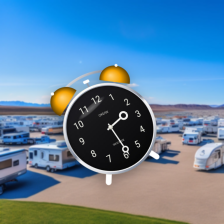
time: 2:29
